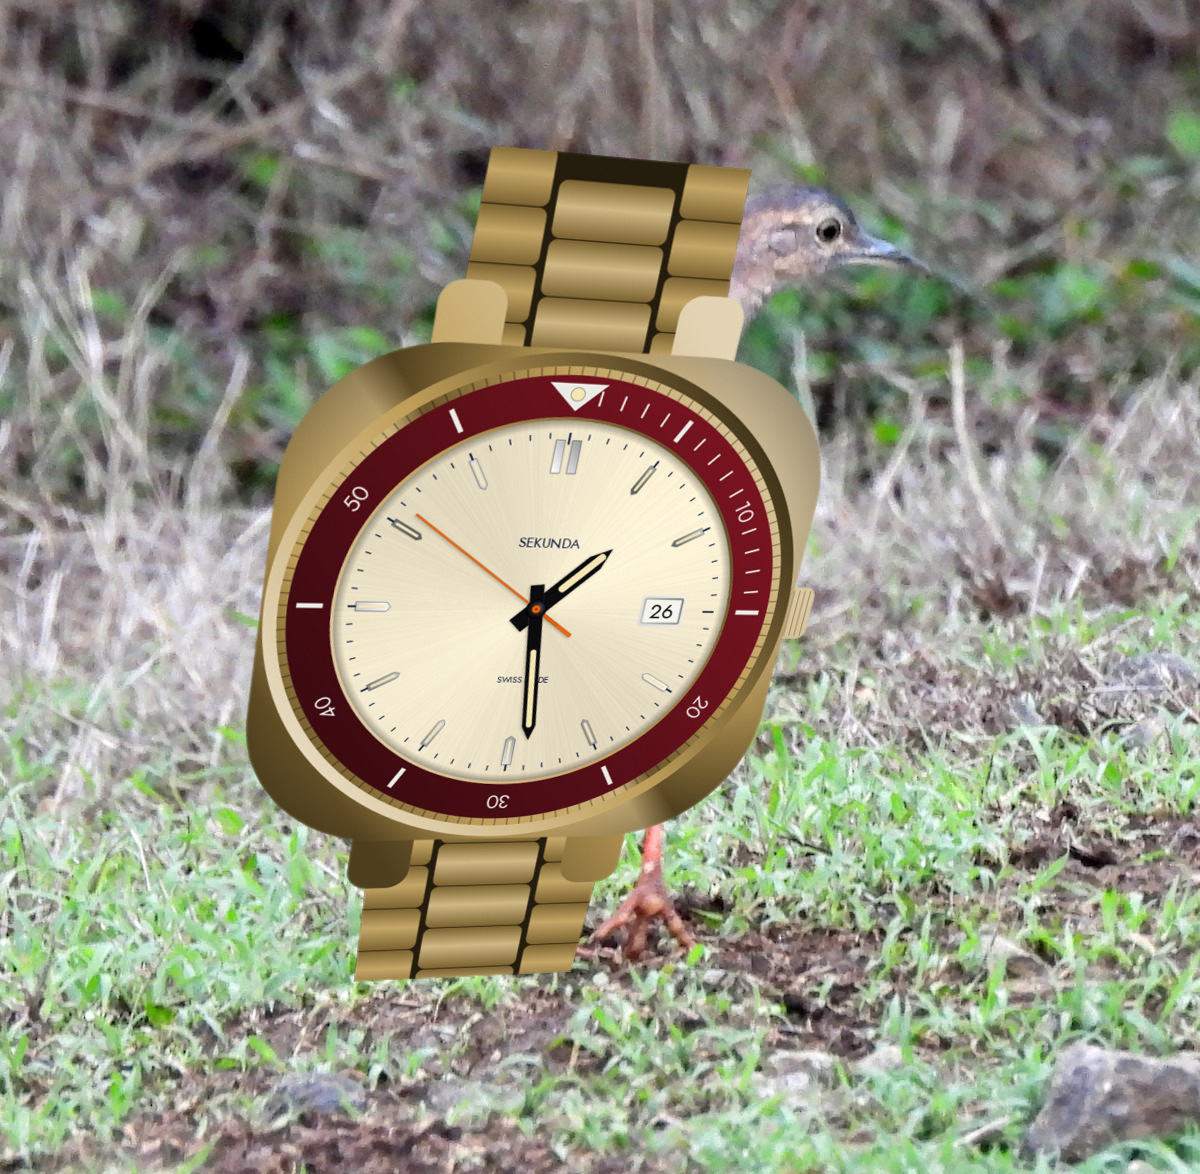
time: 1:28:51
